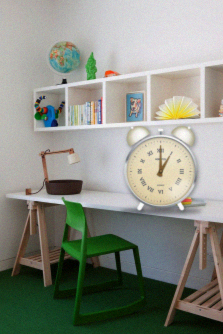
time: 1:00
